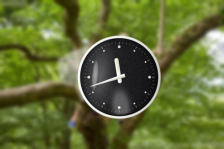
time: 11:42
